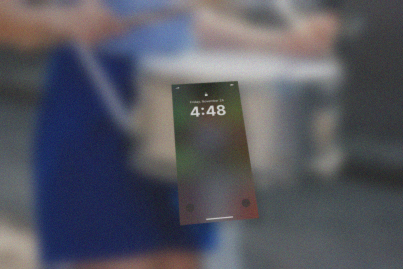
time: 4:48
